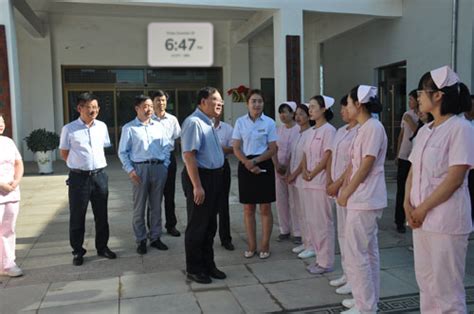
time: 6:47
